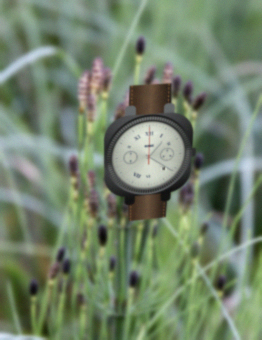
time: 1:21
